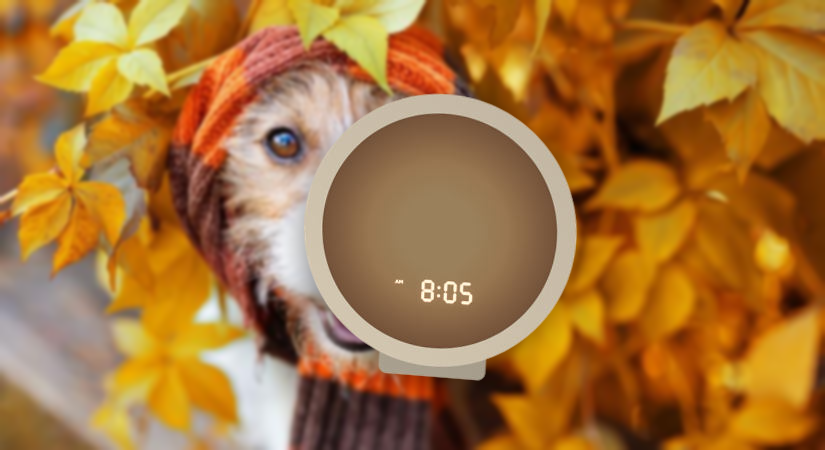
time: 8:05
